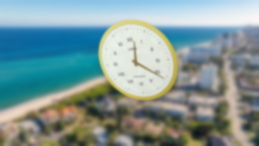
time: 12:21
